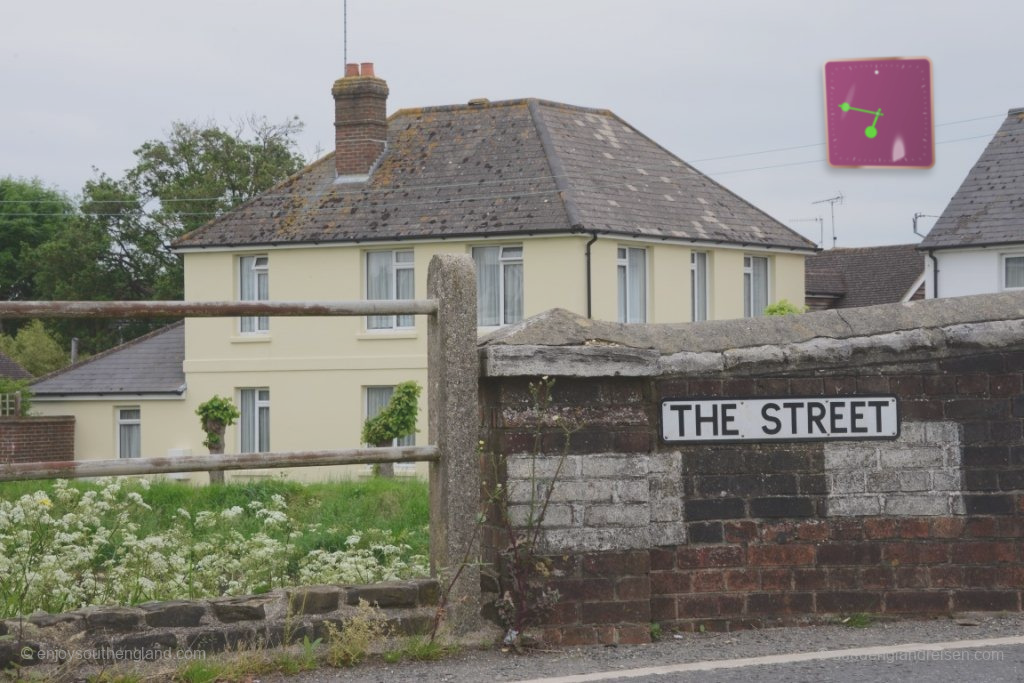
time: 6:47
